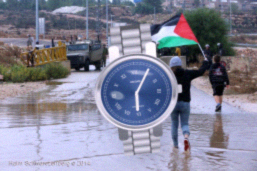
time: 6:05
